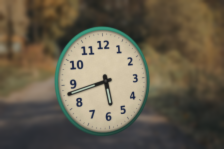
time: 5:43
